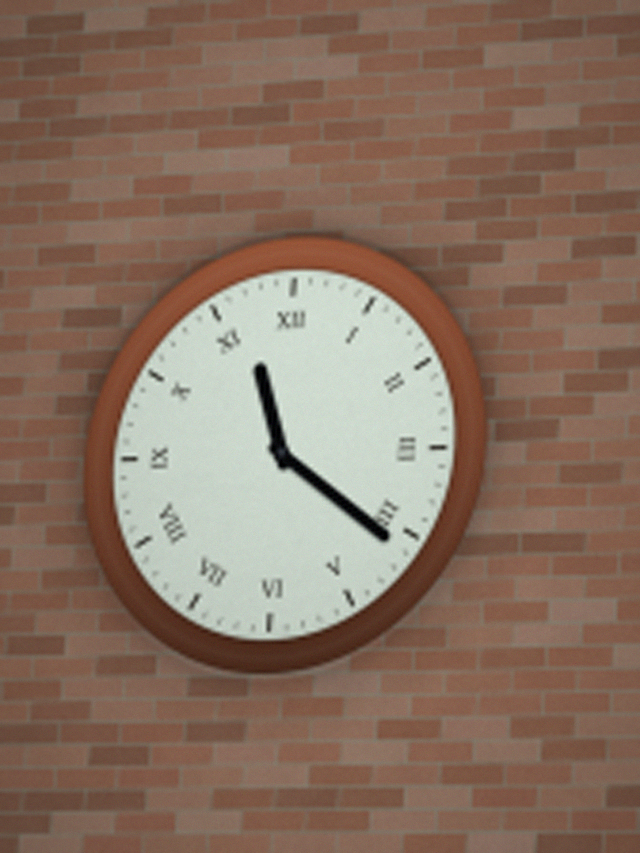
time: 11:21
